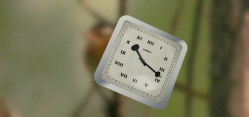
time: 10:18
